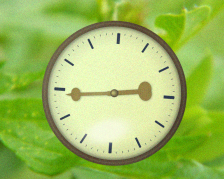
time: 2:44
